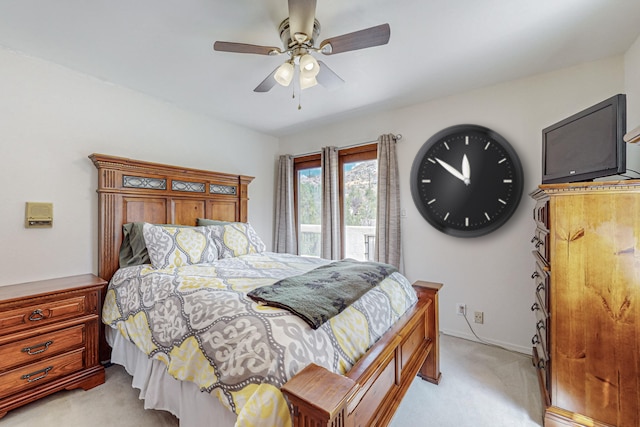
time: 11:51
